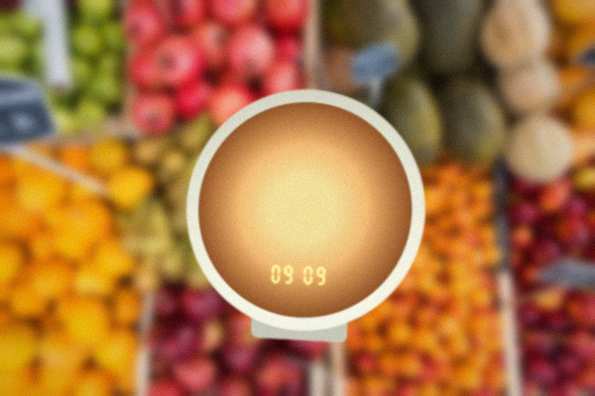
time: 9:09
